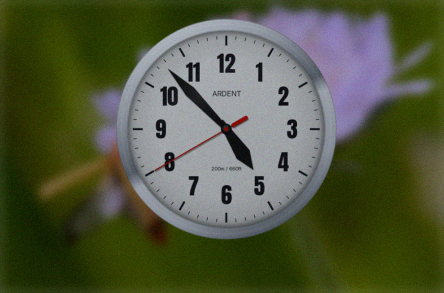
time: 4:52:40
